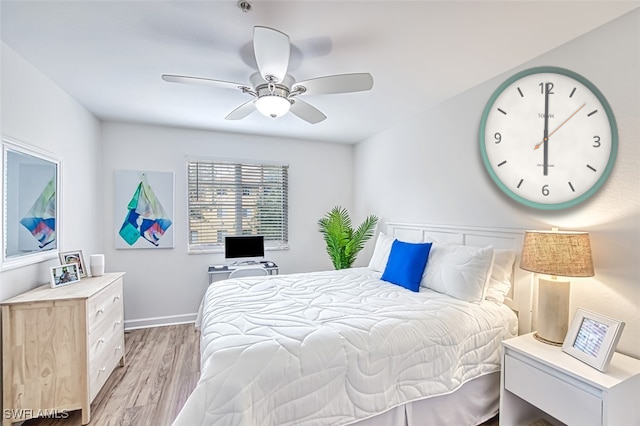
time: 6:00:08
